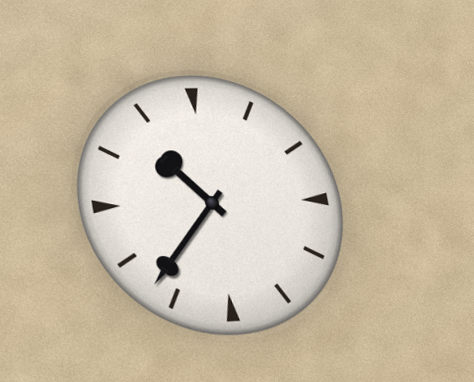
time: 10:37
